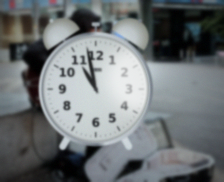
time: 10:58
